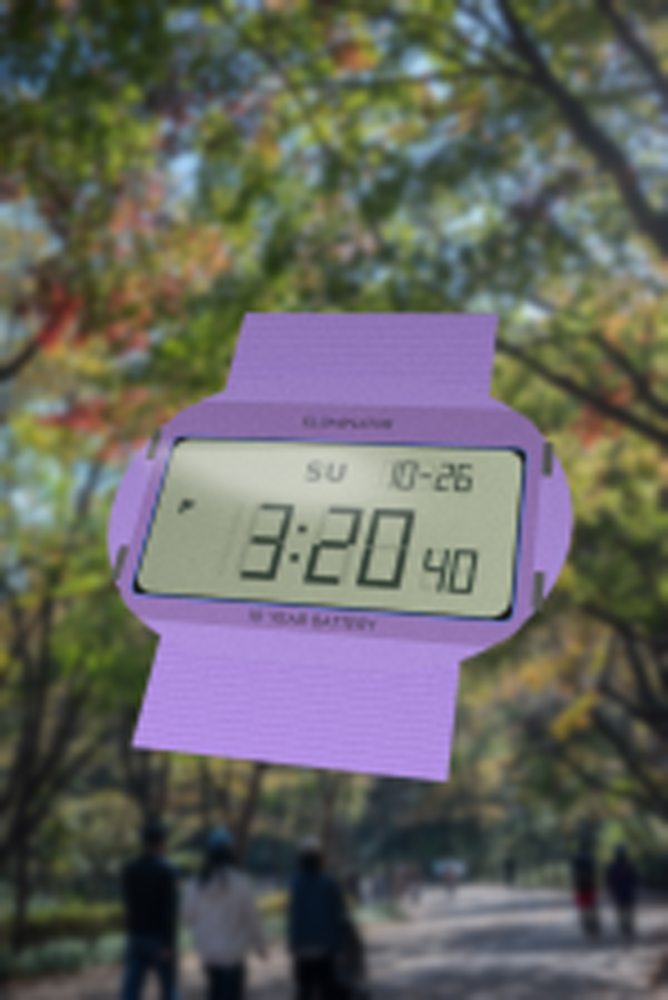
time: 3:20:40
